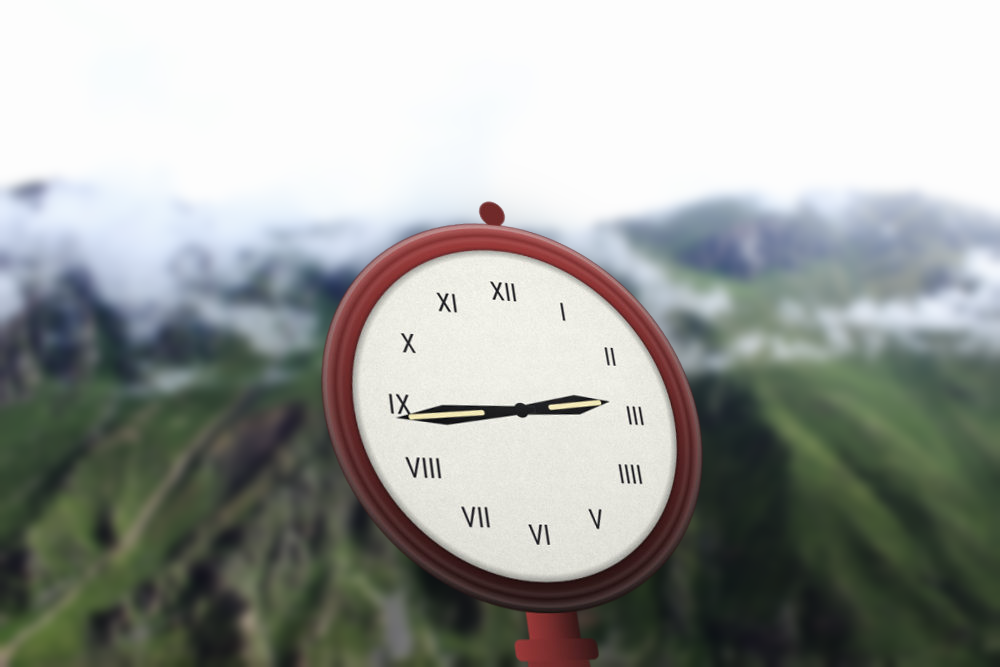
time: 2:44
